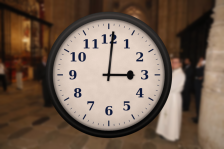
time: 3:01
